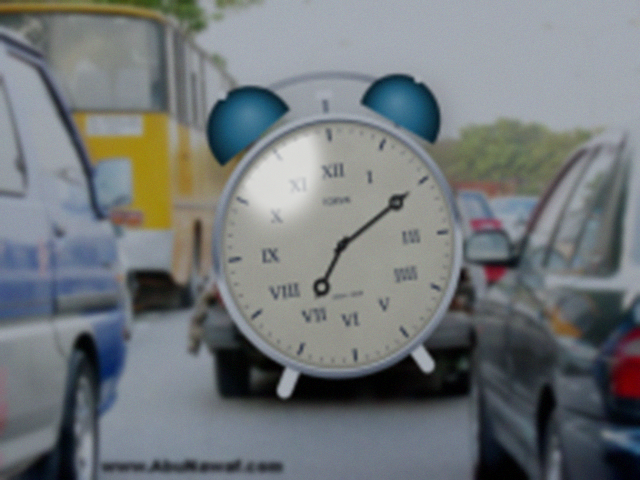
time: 7:10
